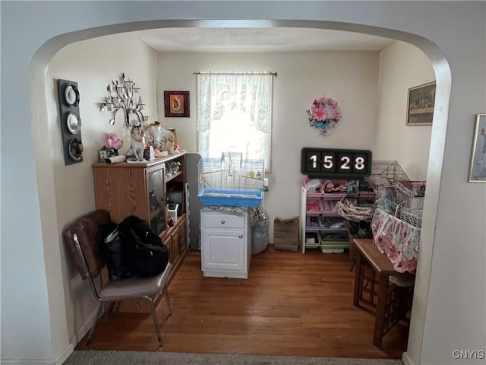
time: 15:28
